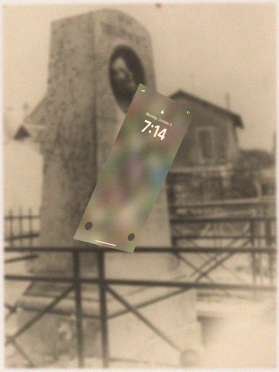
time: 7:14
